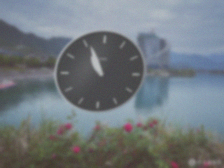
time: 10:56
